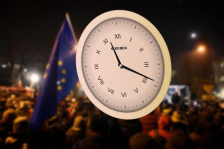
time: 11:19
